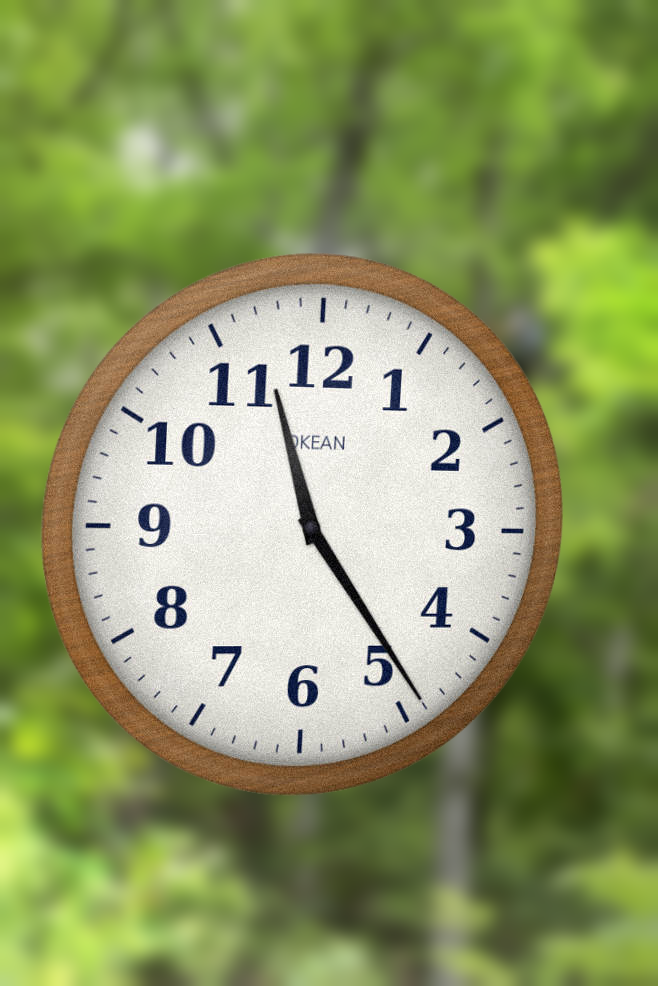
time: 11:24
